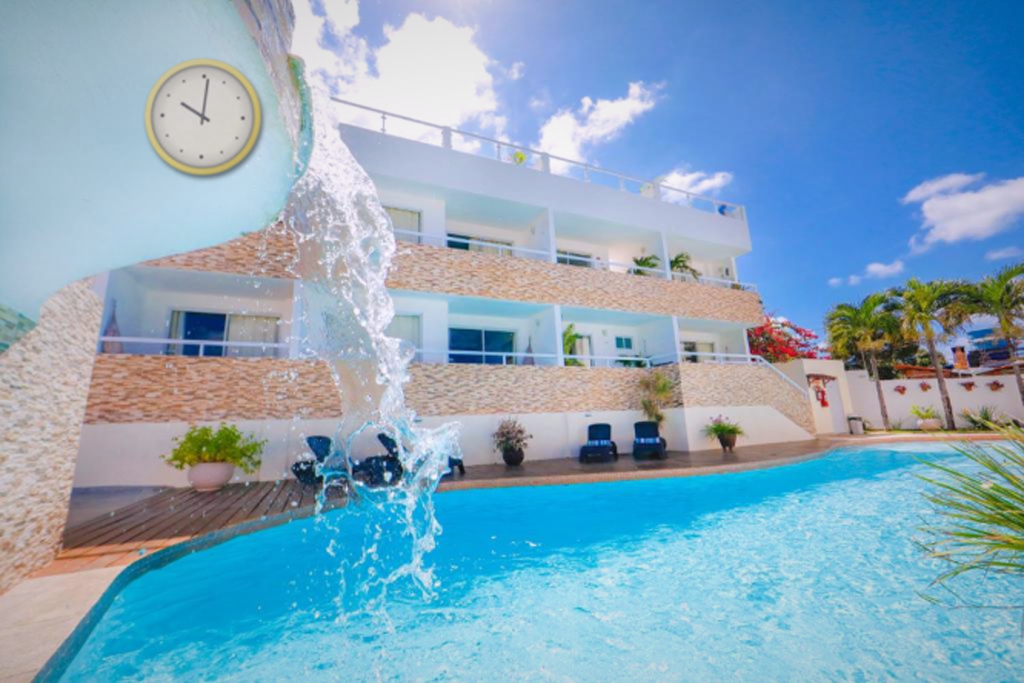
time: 10:01
